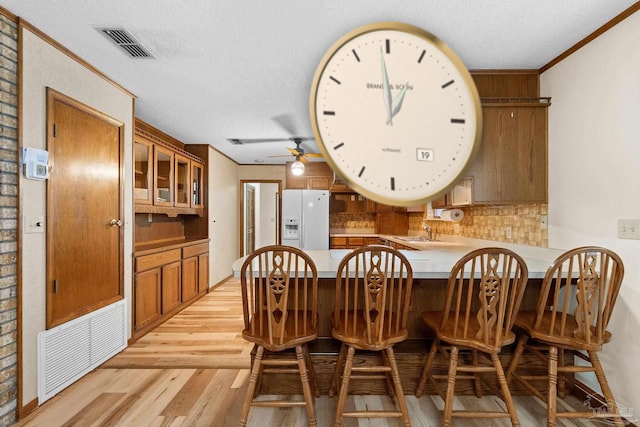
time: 12:59
